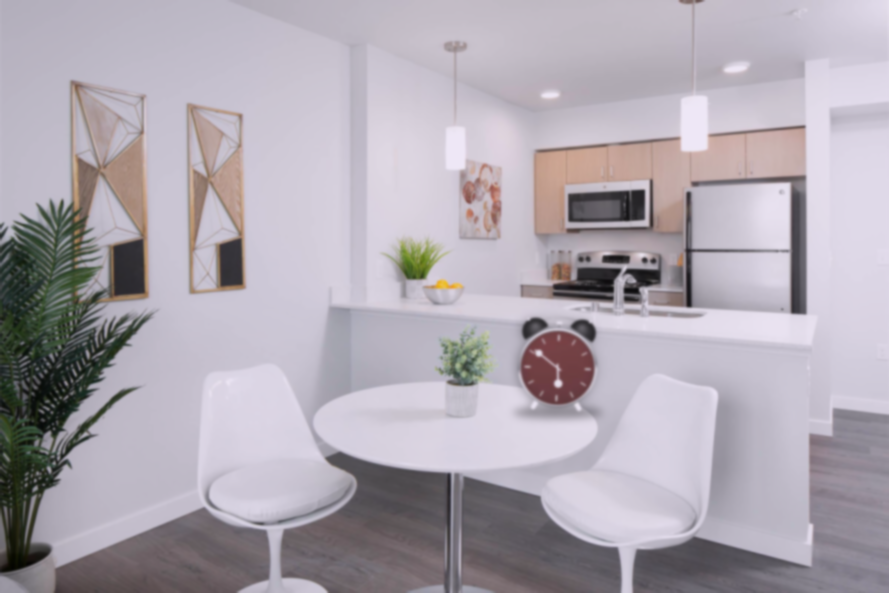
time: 5:51
